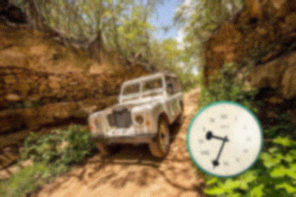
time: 9:34
